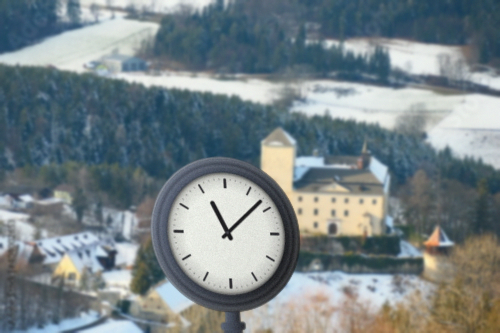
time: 11:08
